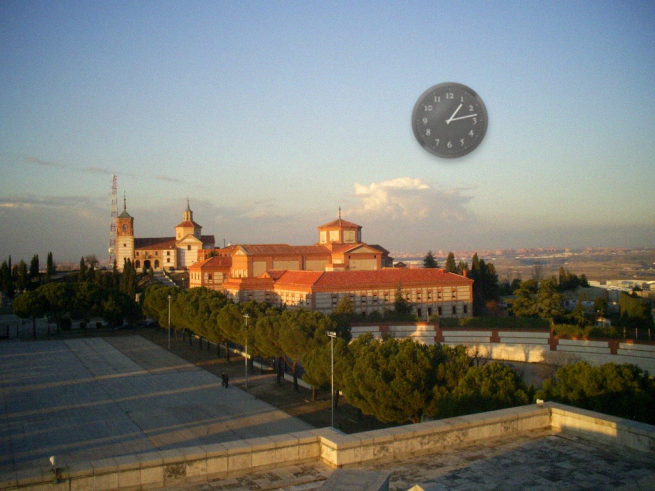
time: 1:13
